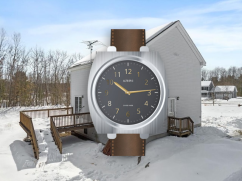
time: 10:14
